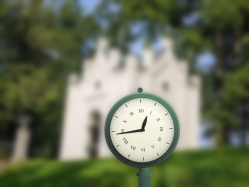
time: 12:44
